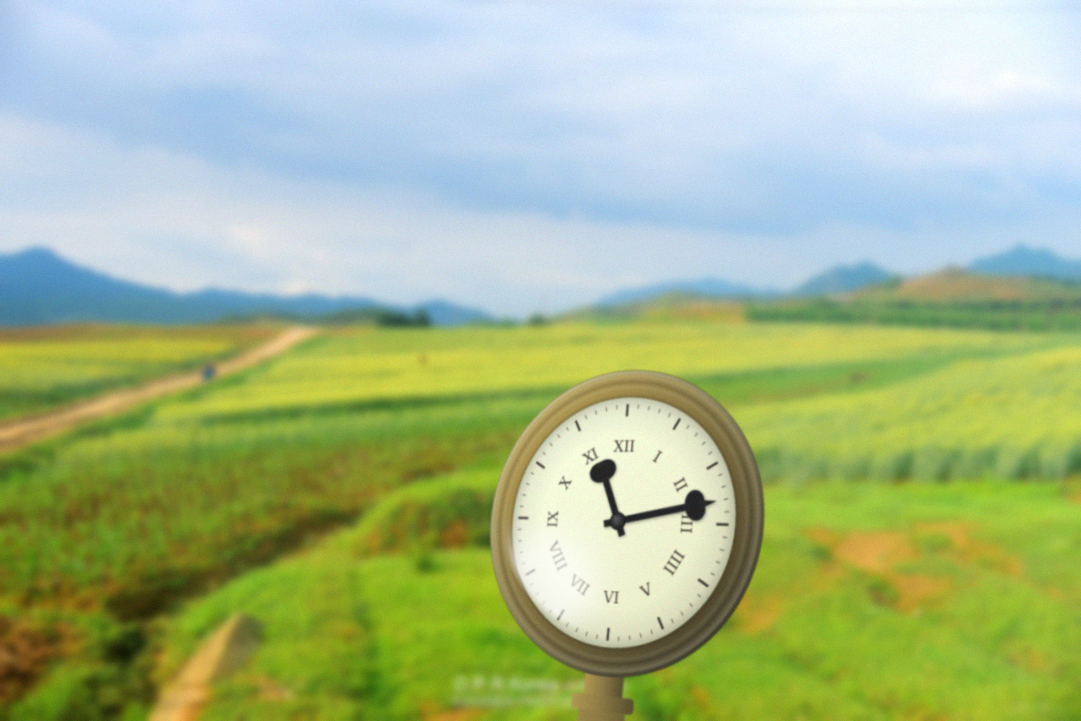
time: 11:13
